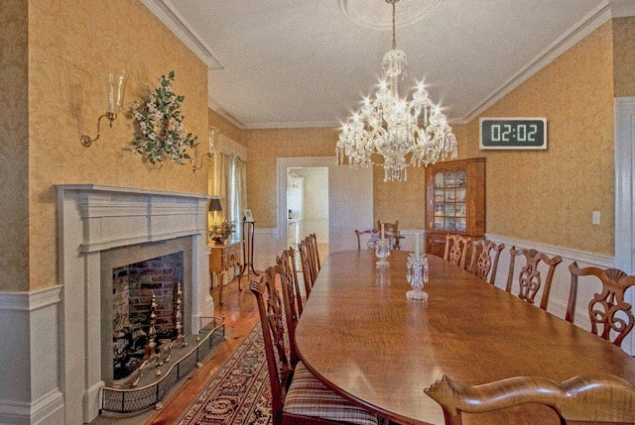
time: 2:02
